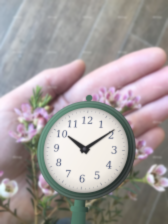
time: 10:09
